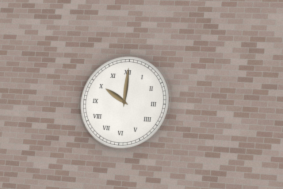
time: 10:00
